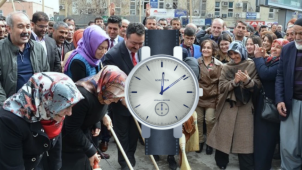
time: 12:09
